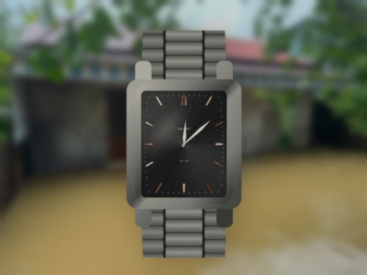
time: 12:08
